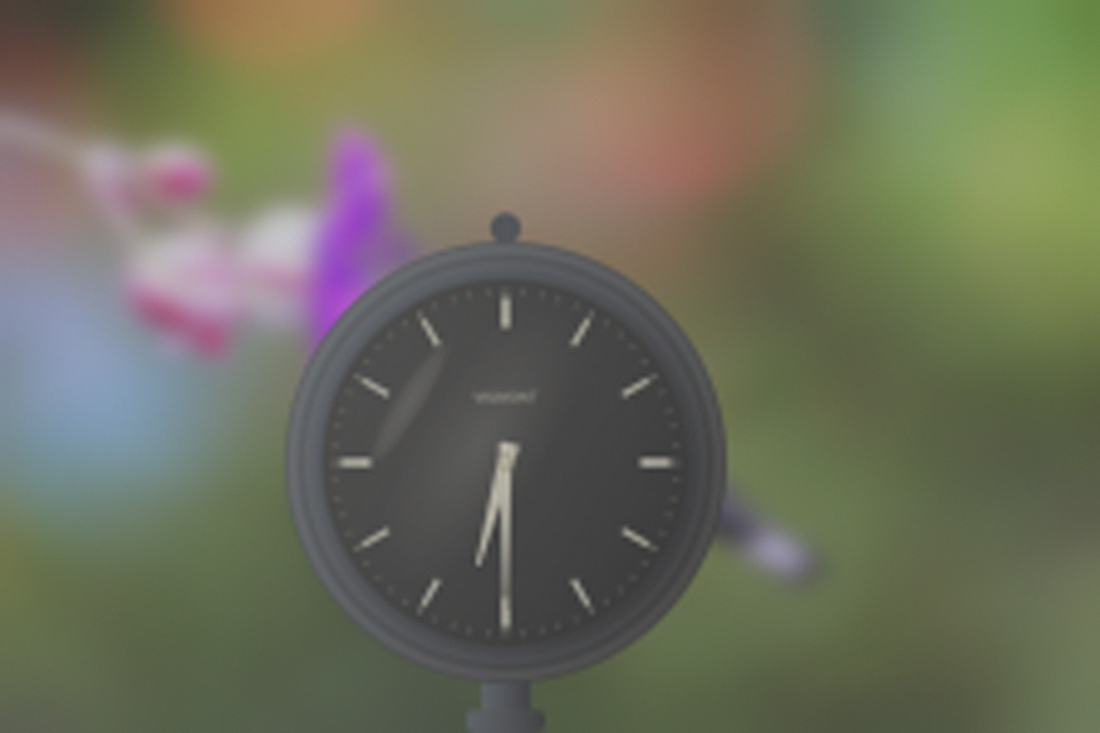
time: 6:30
